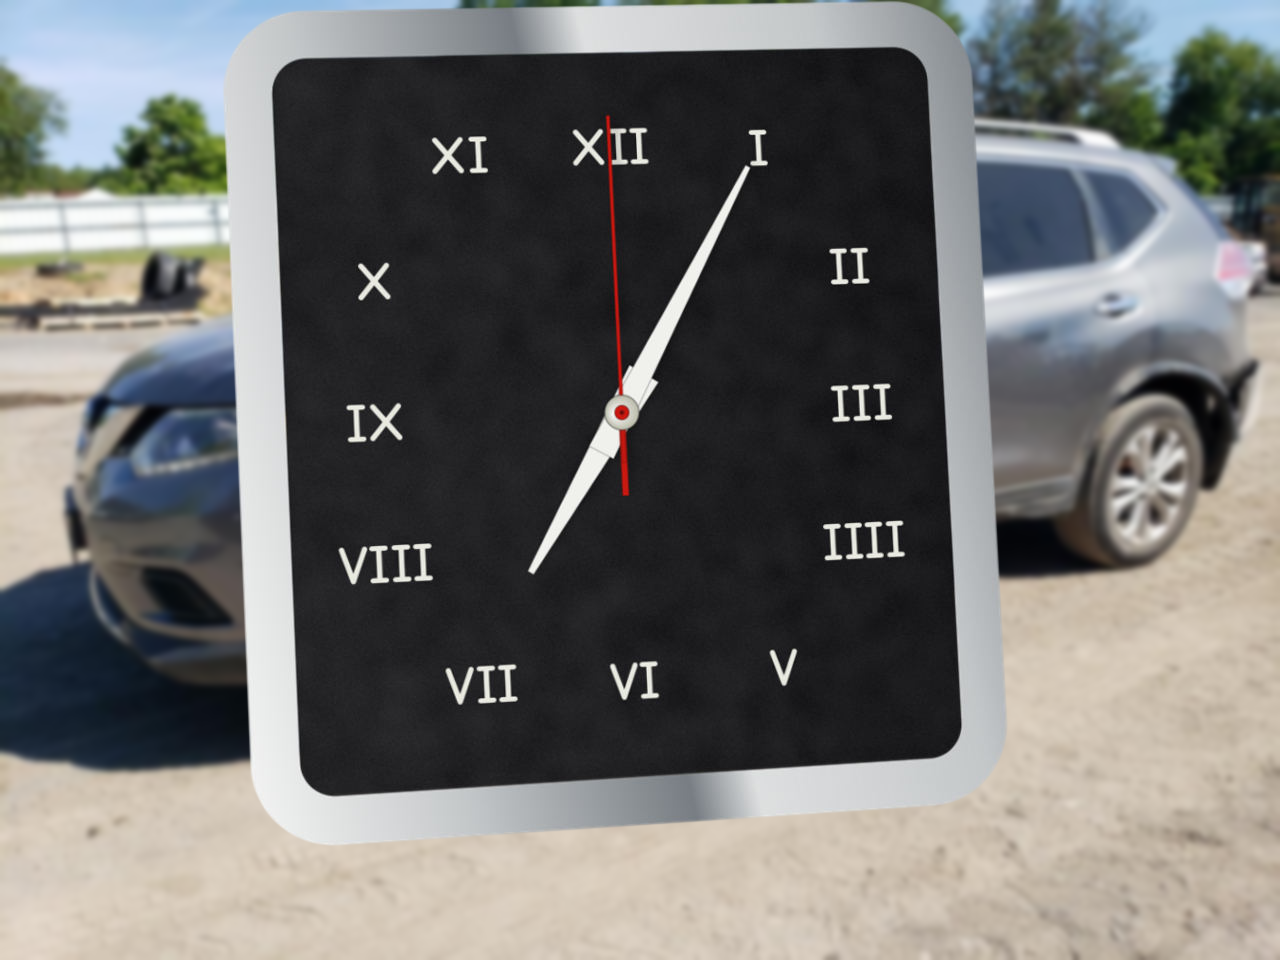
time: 7:05:00
